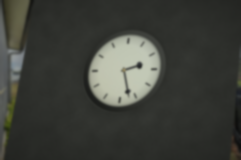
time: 2:27
